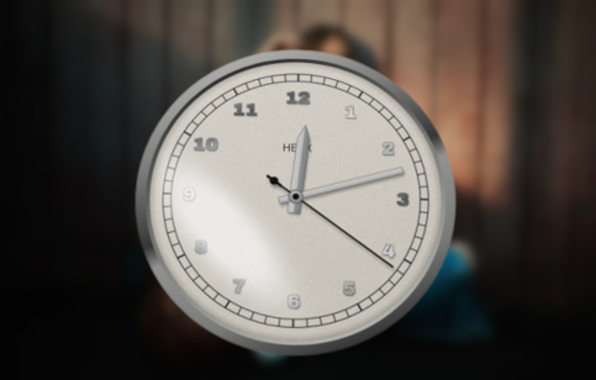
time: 12:12:21
